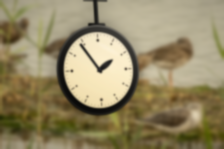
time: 1:54
